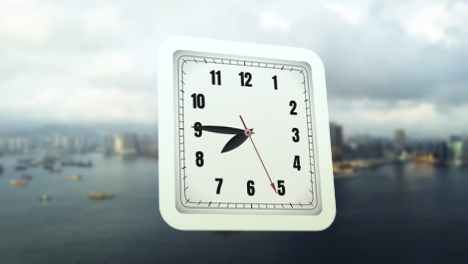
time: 7:45:26
